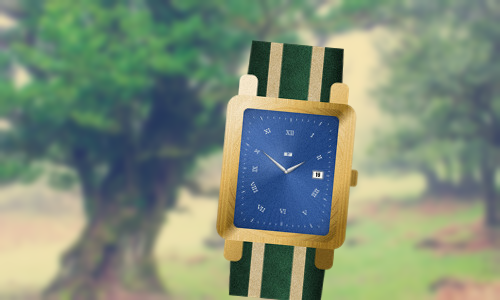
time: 1:51
